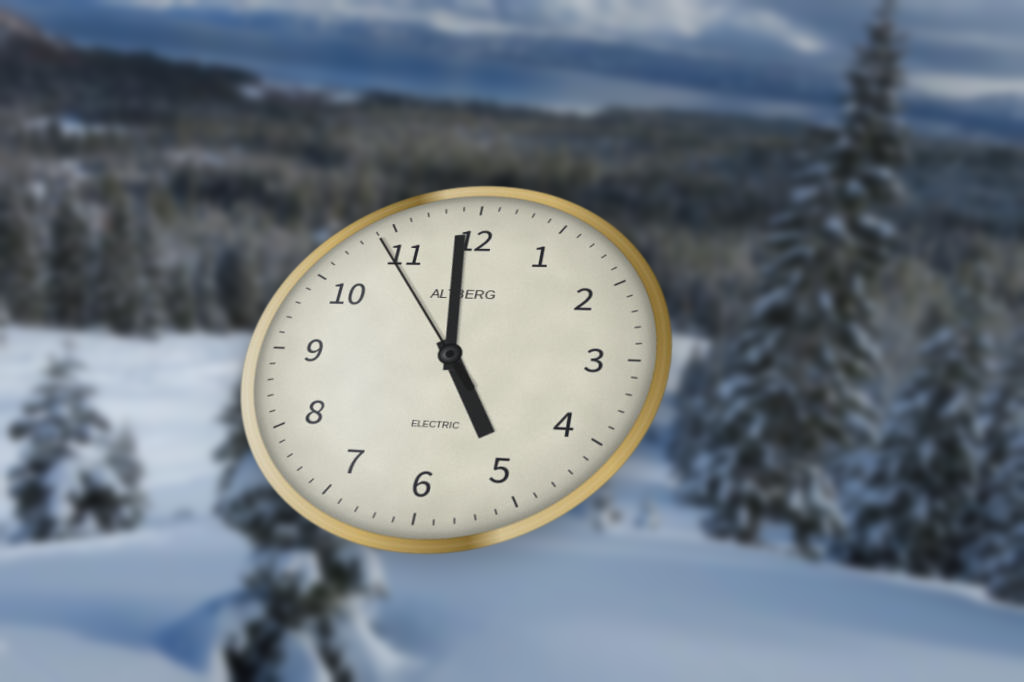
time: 4:58:54
